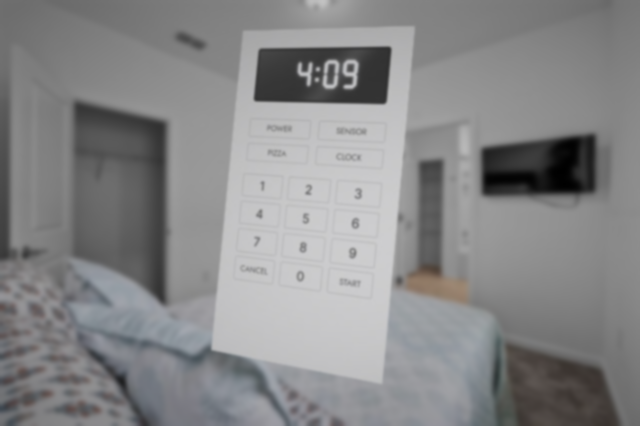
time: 4:09
